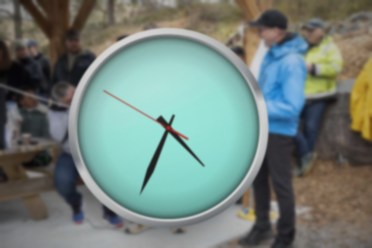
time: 4:33:50
